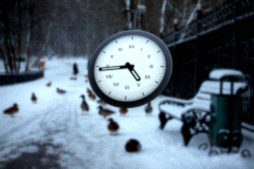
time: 4:44
